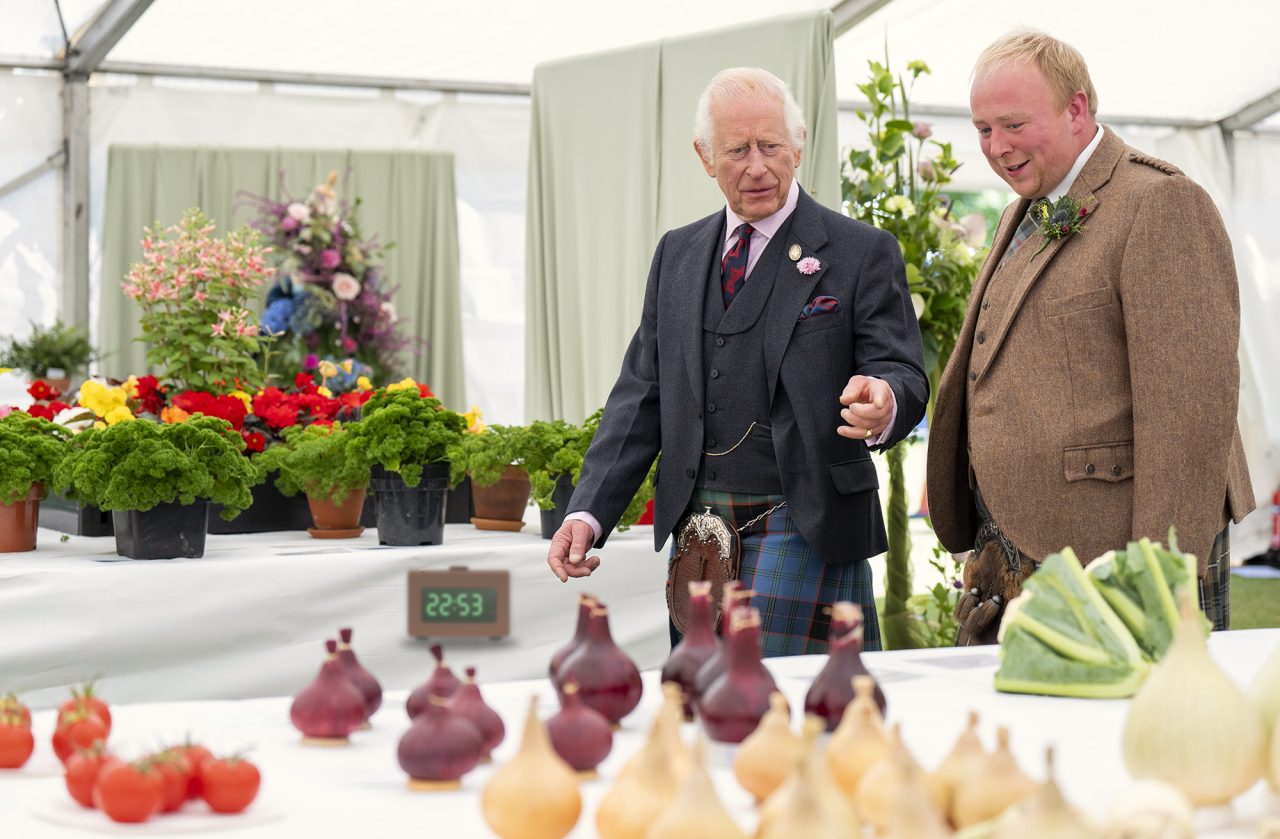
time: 22:53
